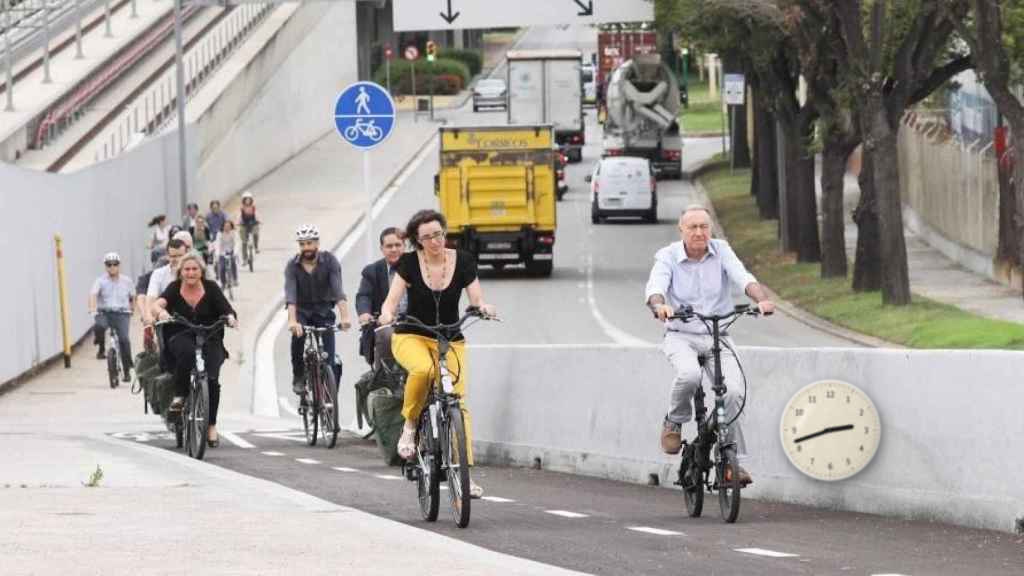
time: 2:42
